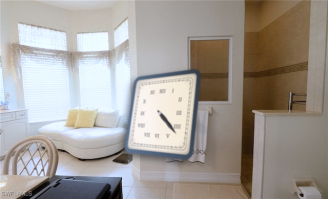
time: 4:22
